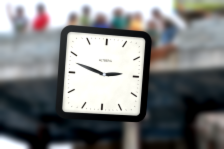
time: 2:48
